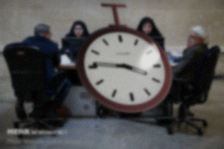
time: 3:46
